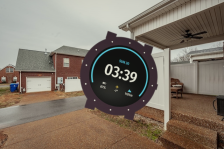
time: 3:39
